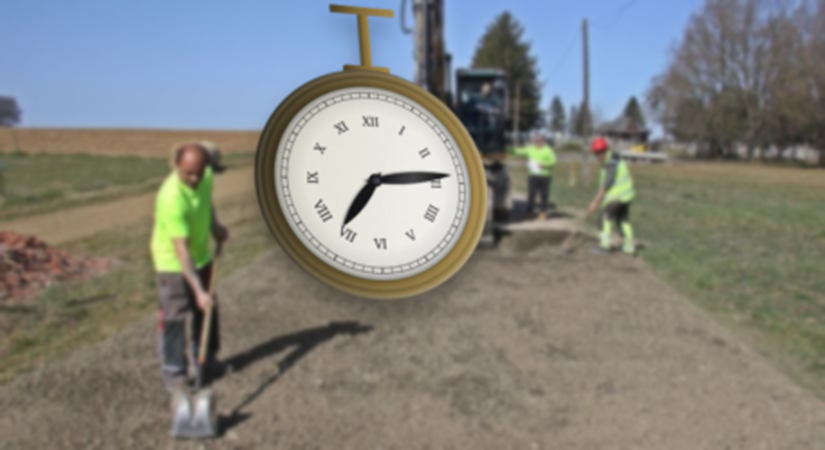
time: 7:14
